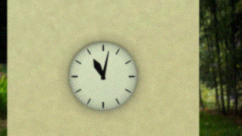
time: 11:02
